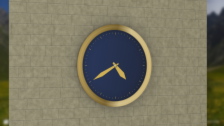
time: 4:40
